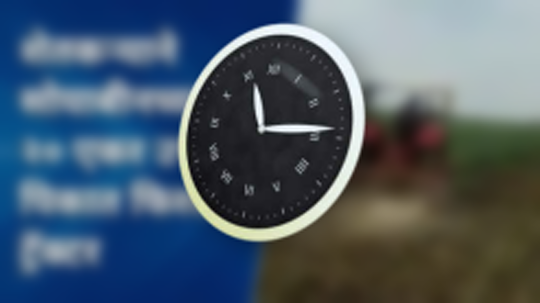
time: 11:14
